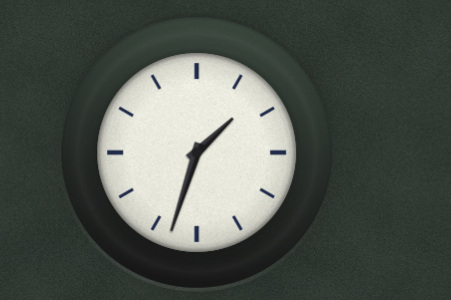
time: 1:33
